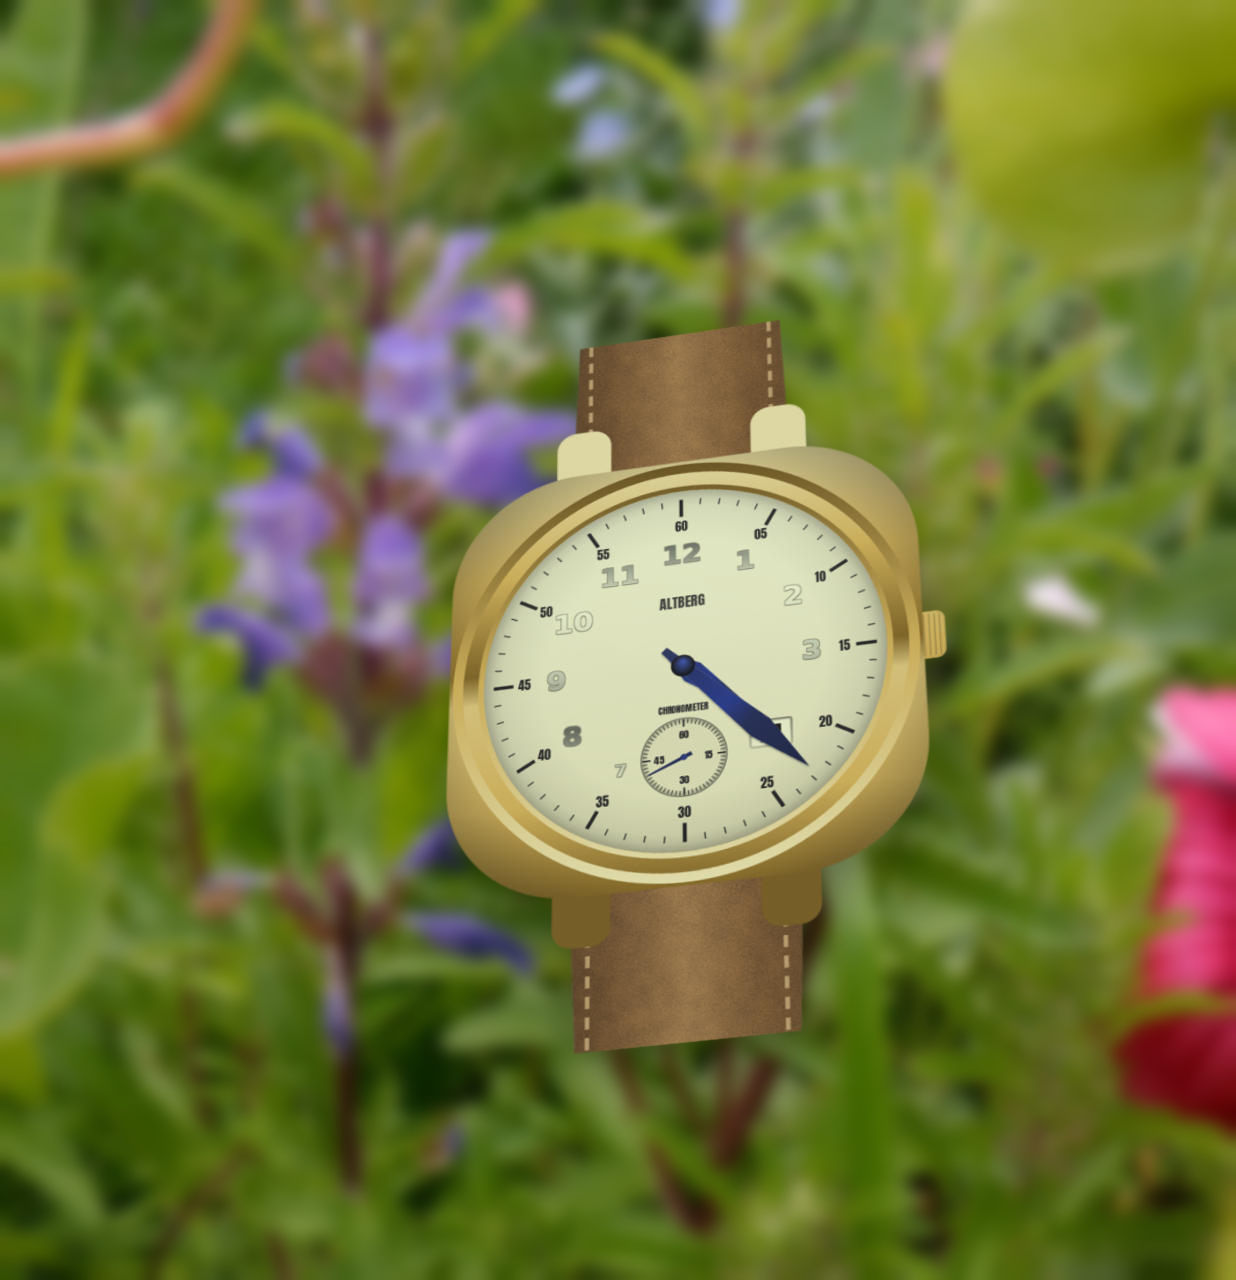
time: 4:22:41
